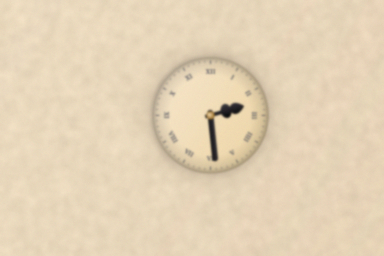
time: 2:29
